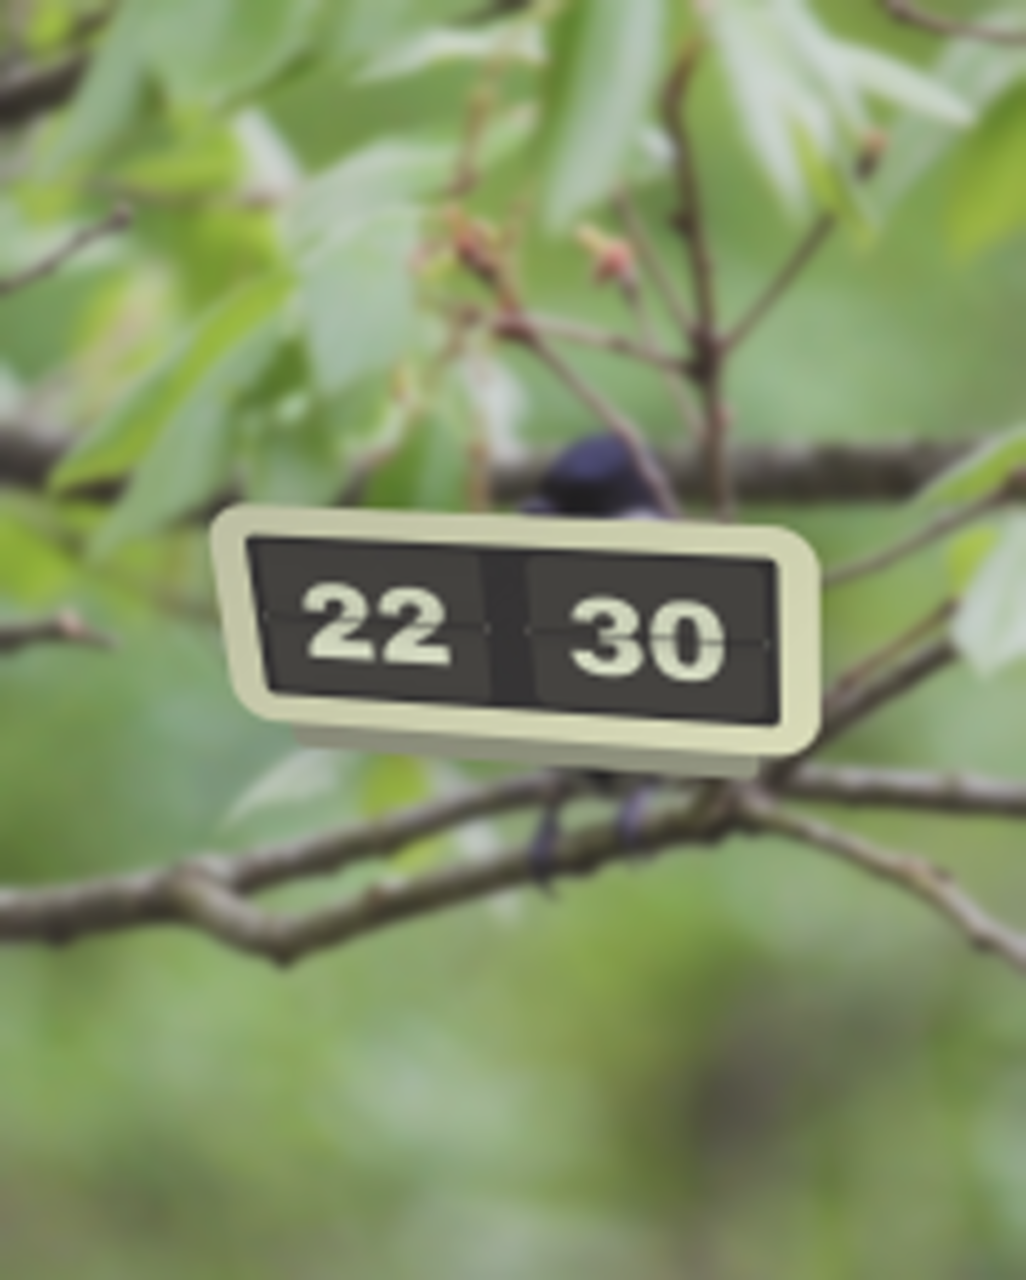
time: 22:30
